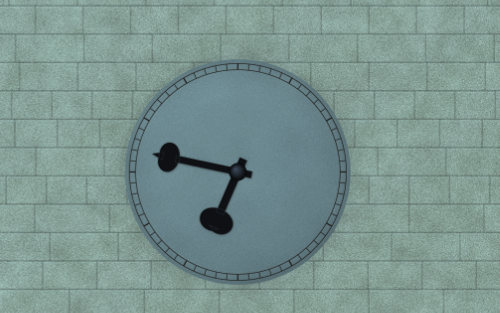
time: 6:47
